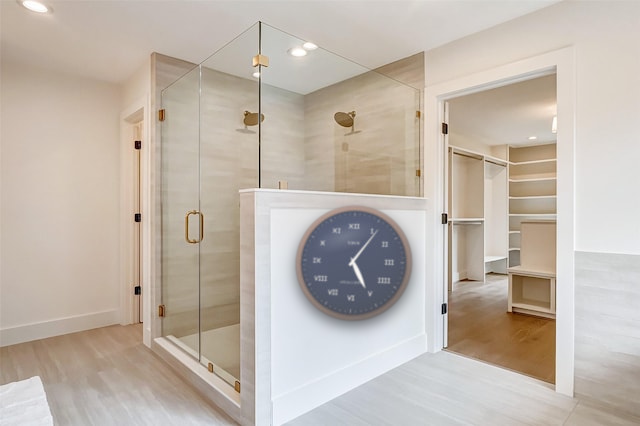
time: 5:06
